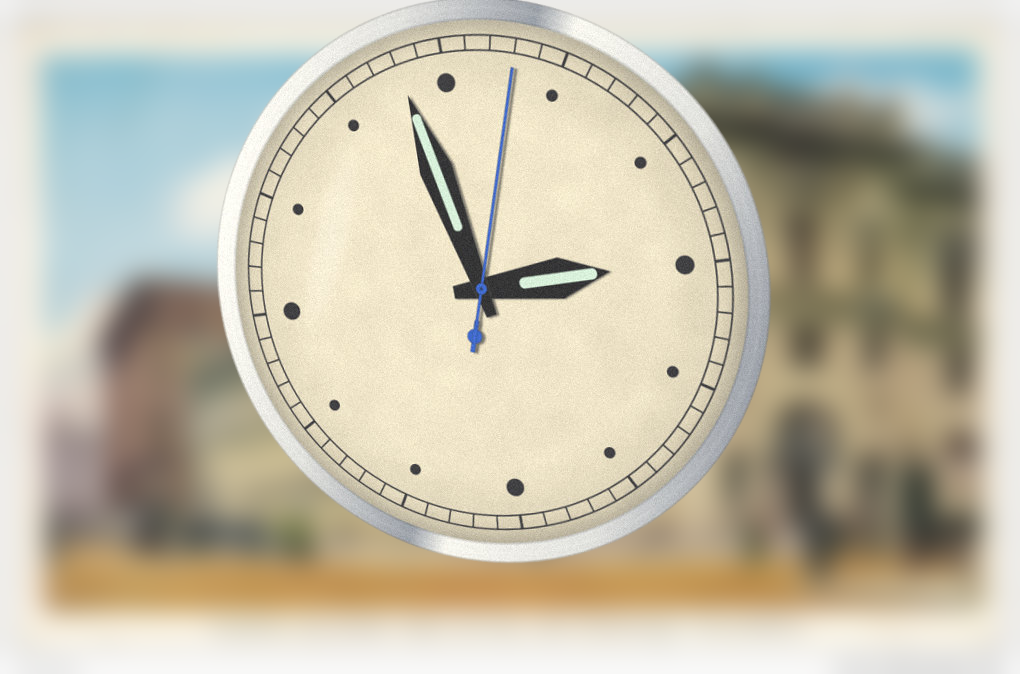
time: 2:58:03
